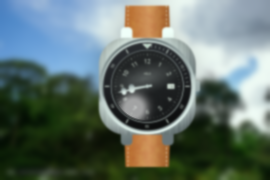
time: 8:43
